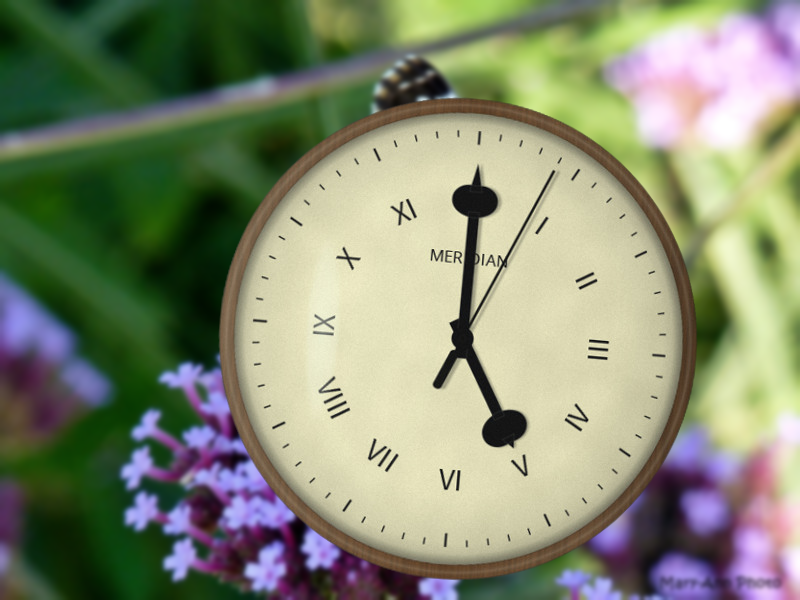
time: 5:00:04
